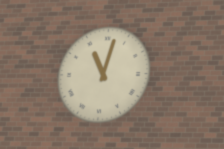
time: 11:02
